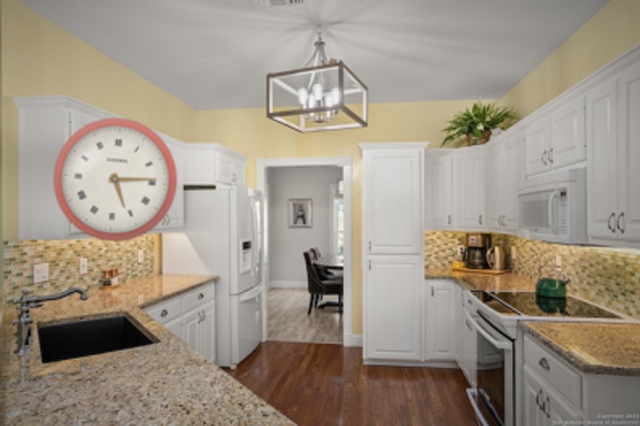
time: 5:14
